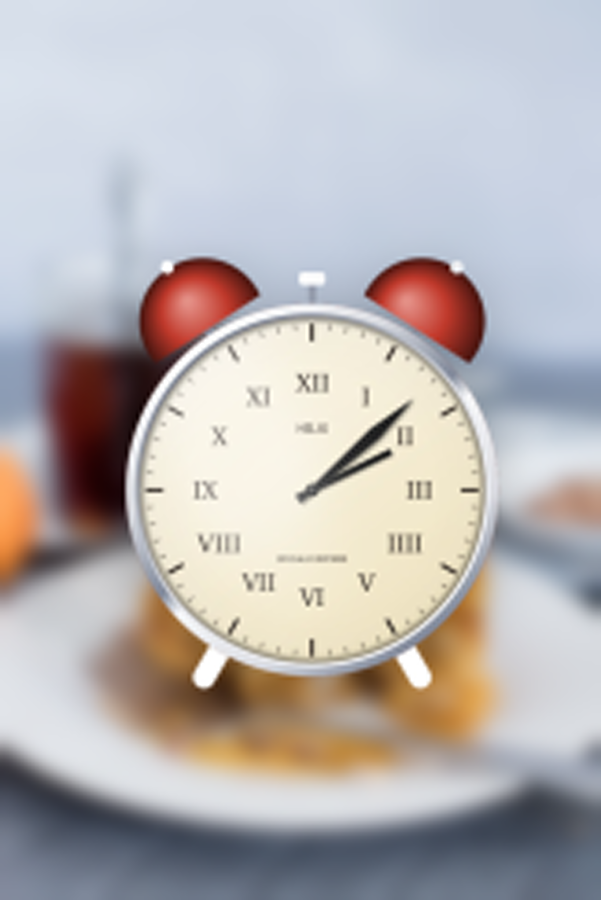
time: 2:08
